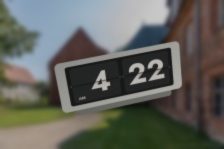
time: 4:22
